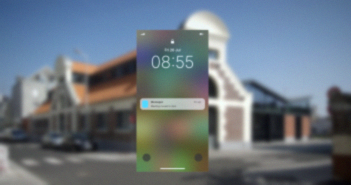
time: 8:55
